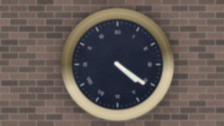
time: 4:21
